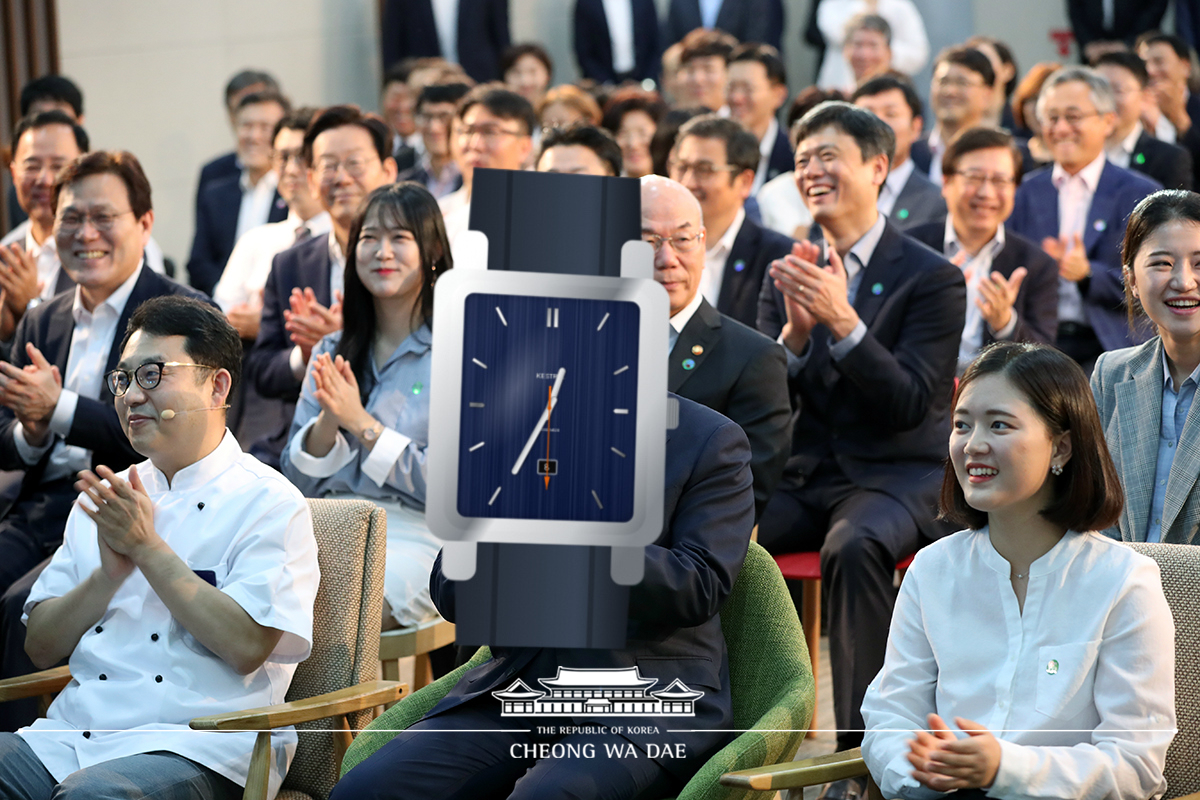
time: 12:34:30
